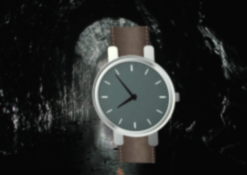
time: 7:54
